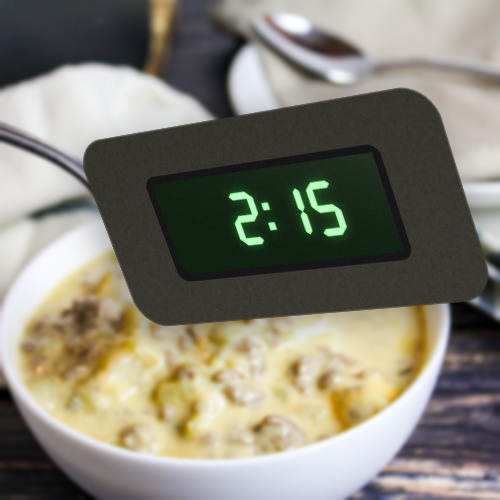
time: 2:15
